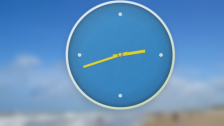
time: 2:42
